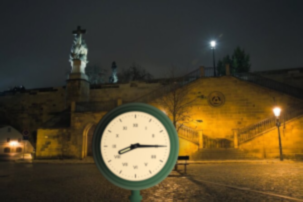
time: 8:15
